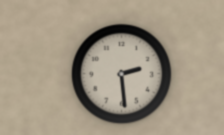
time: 2:29
